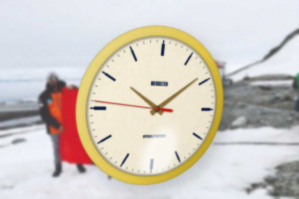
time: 10:08:46
